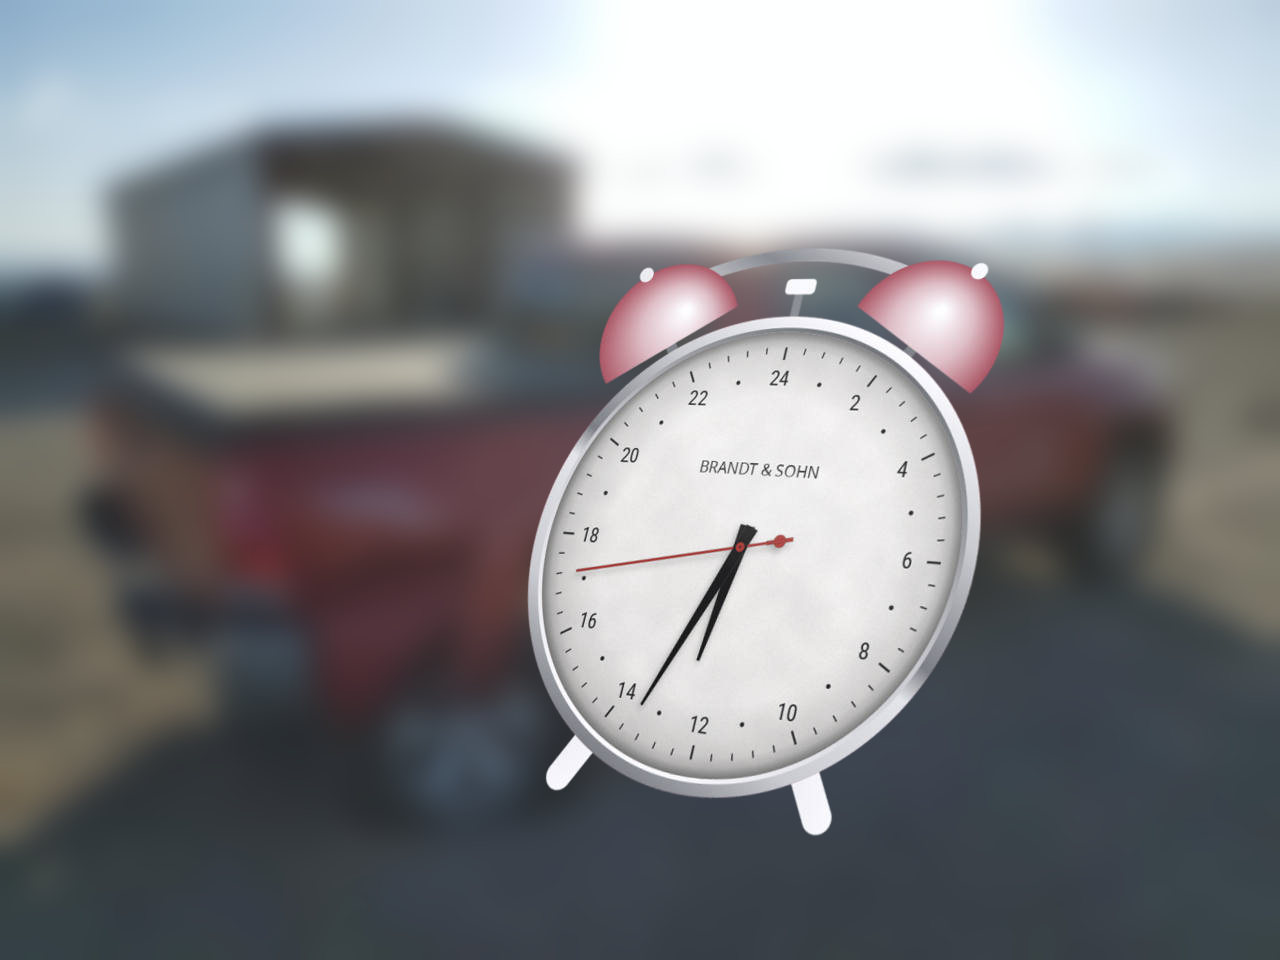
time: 12:33:43
